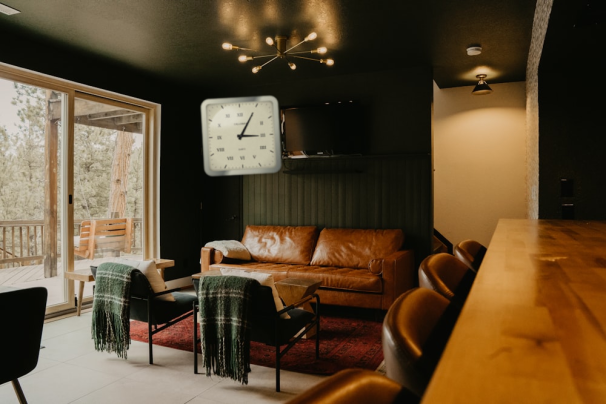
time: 3:05
